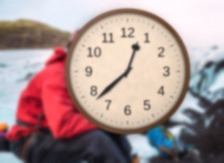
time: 12:38
